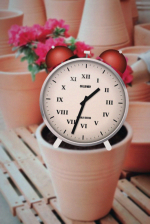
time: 1:33
